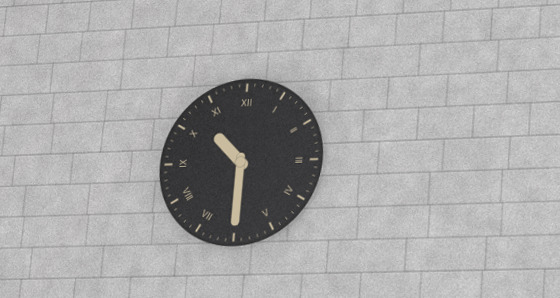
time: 10:30
